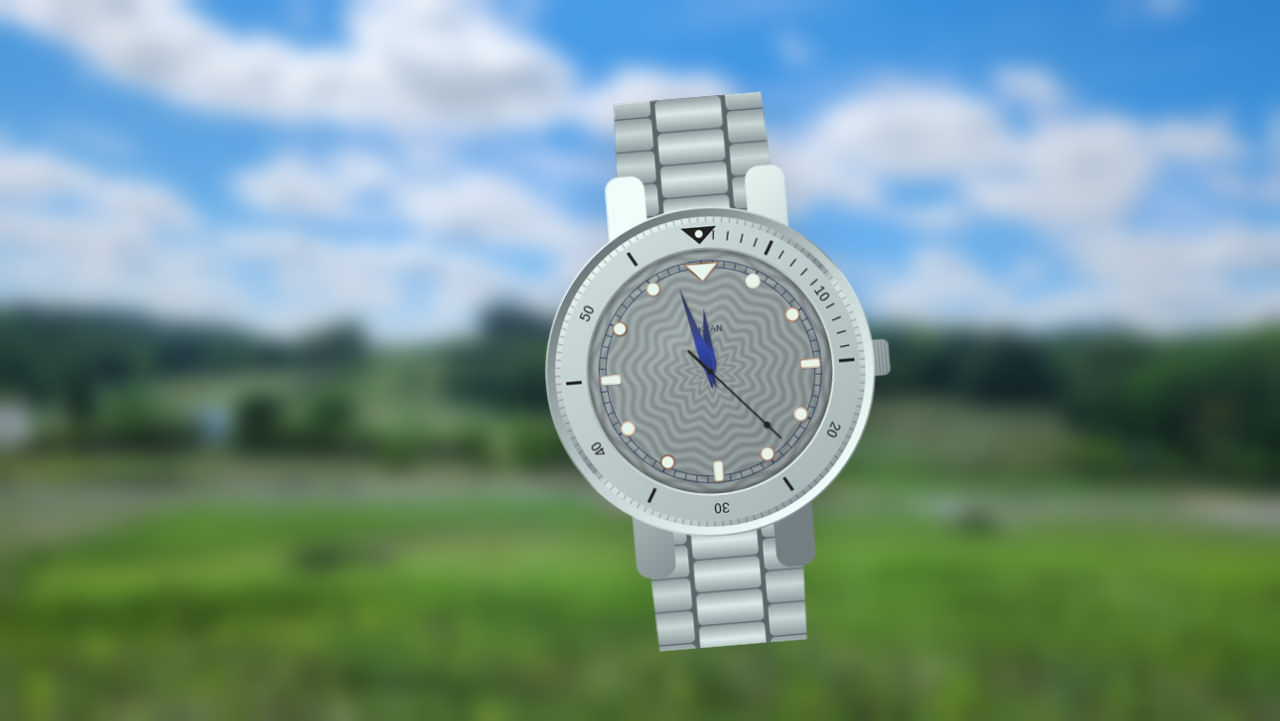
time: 11:57:23
